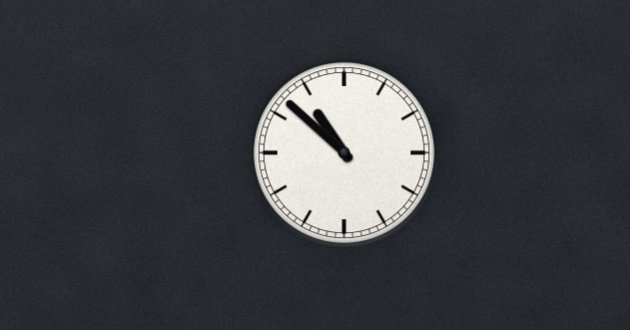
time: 10:52
